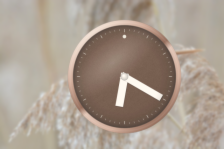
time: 6:20
